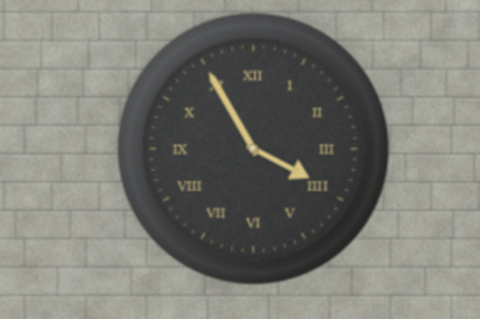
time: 3:55
